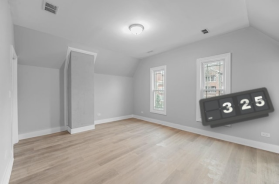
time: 3:25
